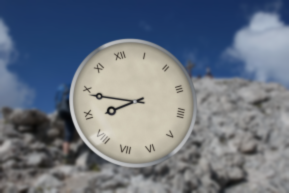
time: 8:49
